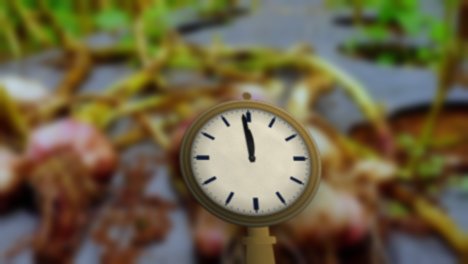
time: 11:59
